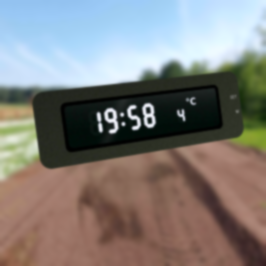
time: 19:58
